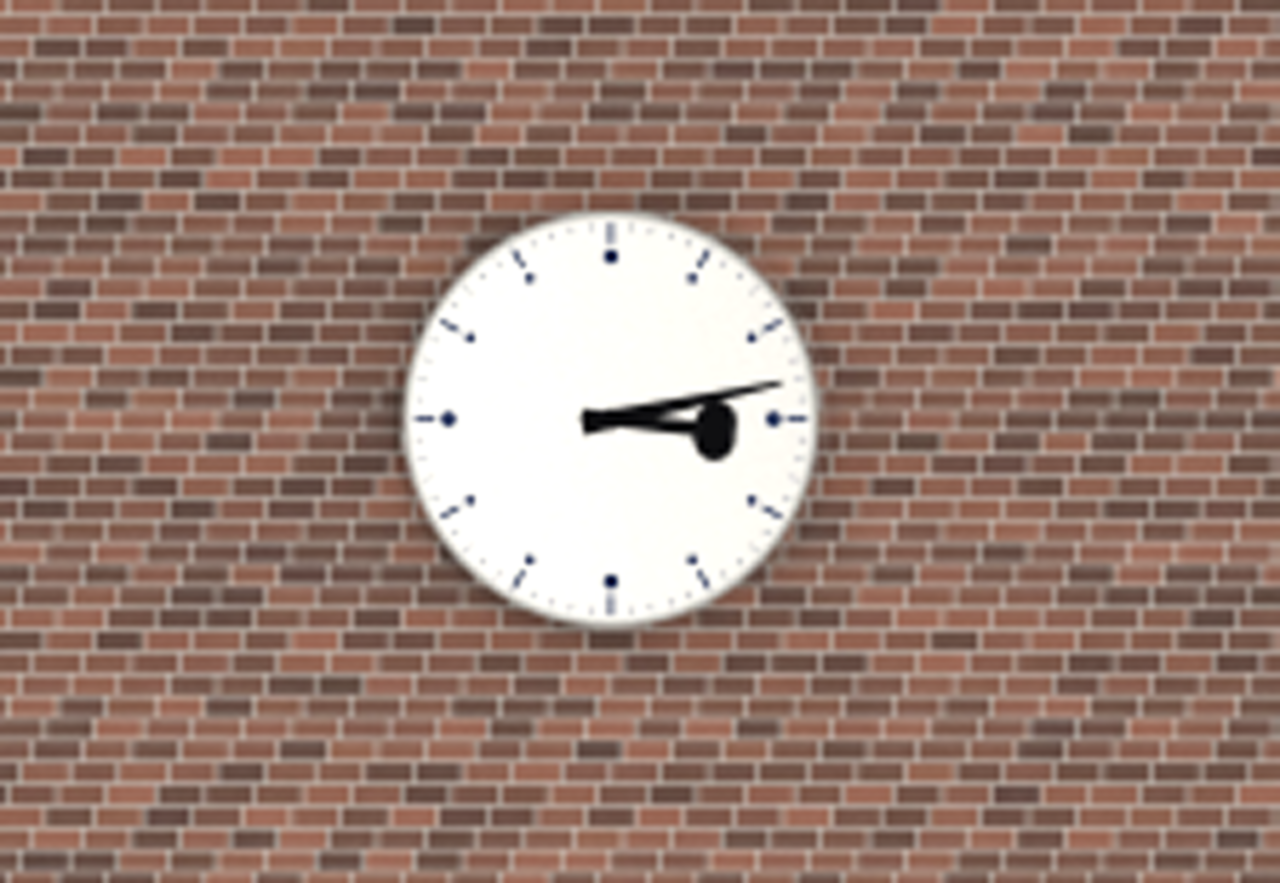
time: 3:13
